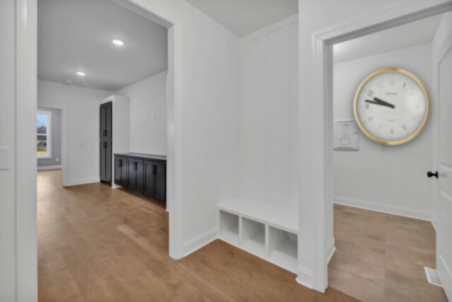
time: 9:47
